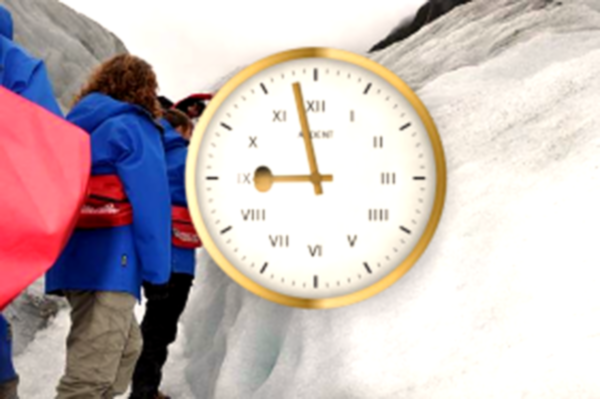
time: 8:58
